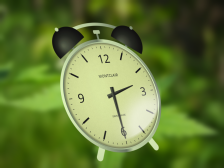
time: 2:30
